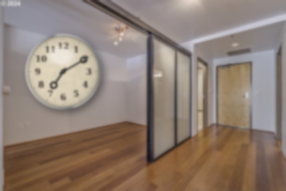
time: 7:10
